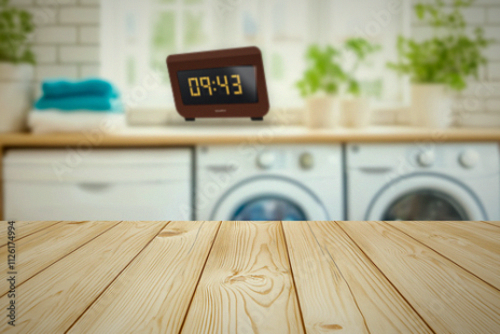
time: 9:43
